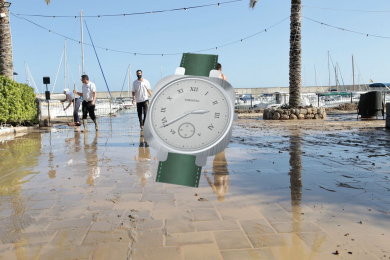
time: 2:39
